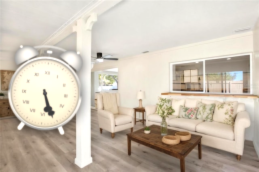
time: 5:26
